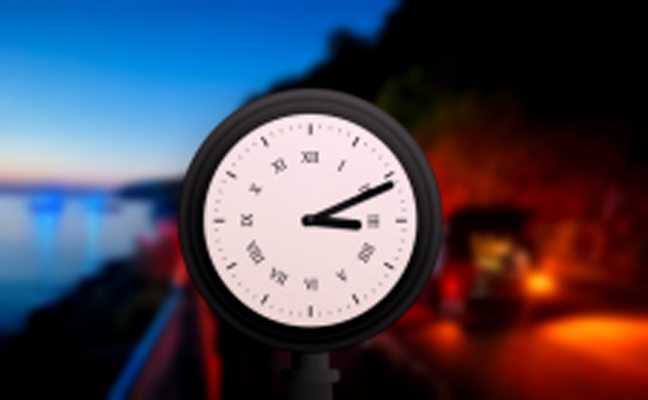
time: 3:11
